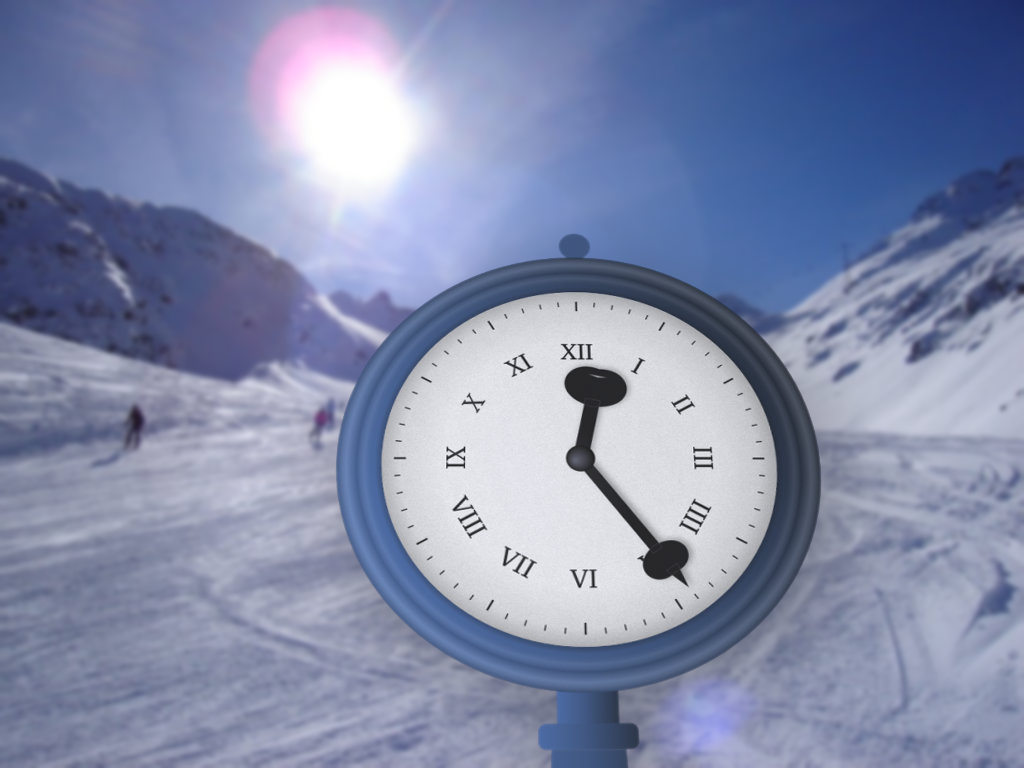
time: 12:24
